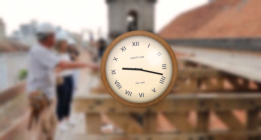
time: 9:18
